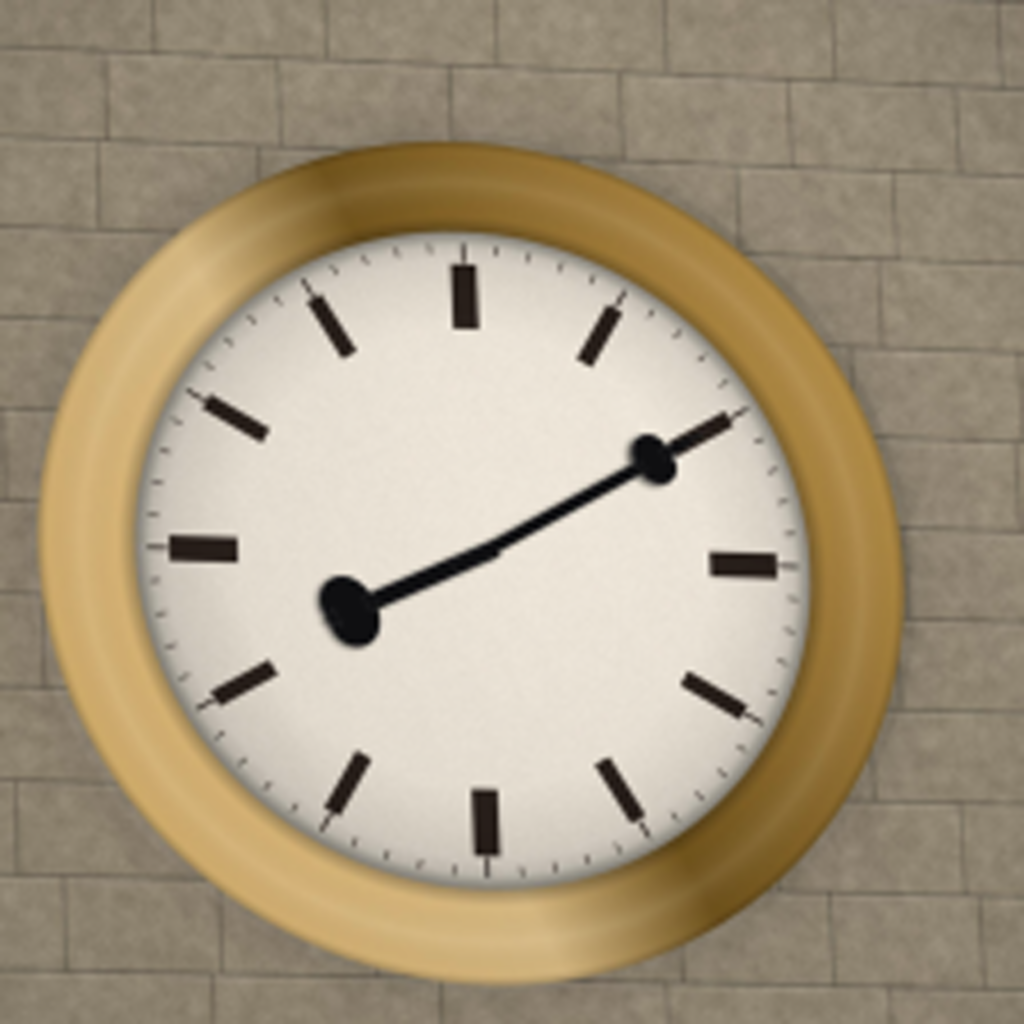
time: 8:10
